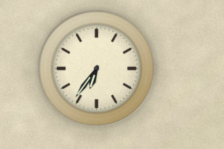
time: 6:36
